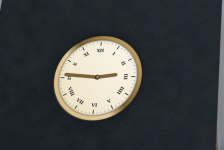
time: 2:46
